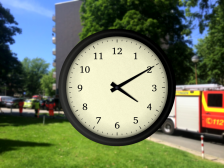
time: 4:10
